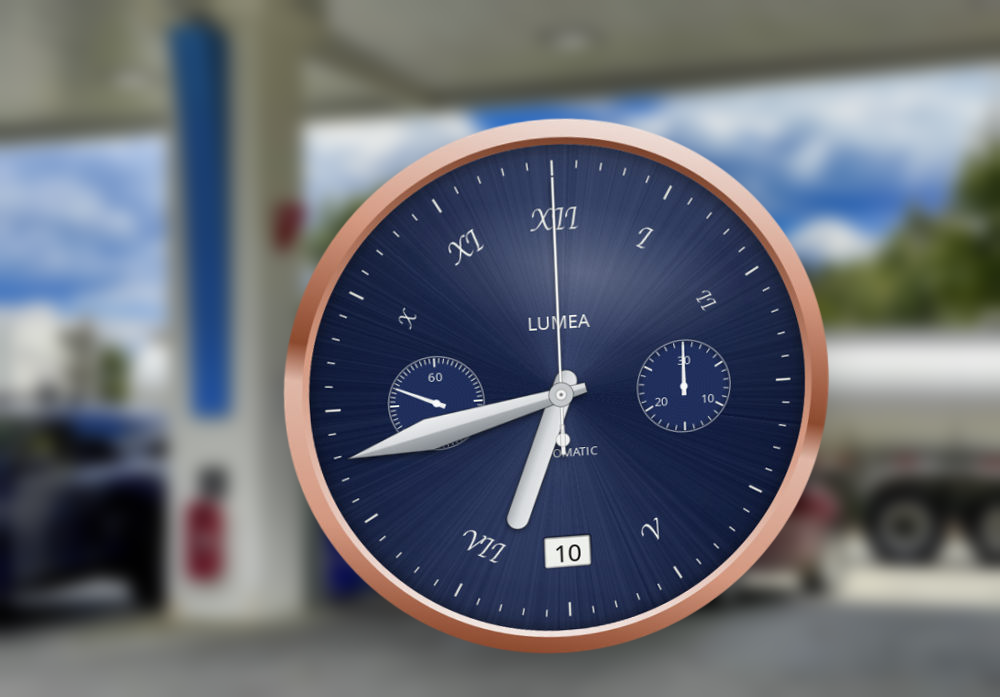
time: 6:42:49
